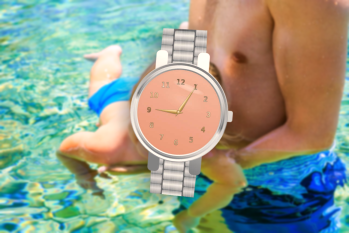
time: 9:05
